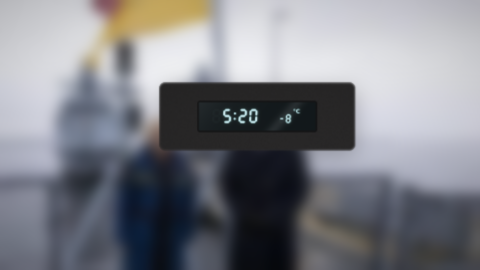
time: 5:20
